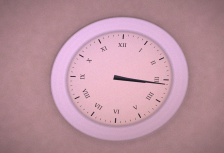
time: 3:16
